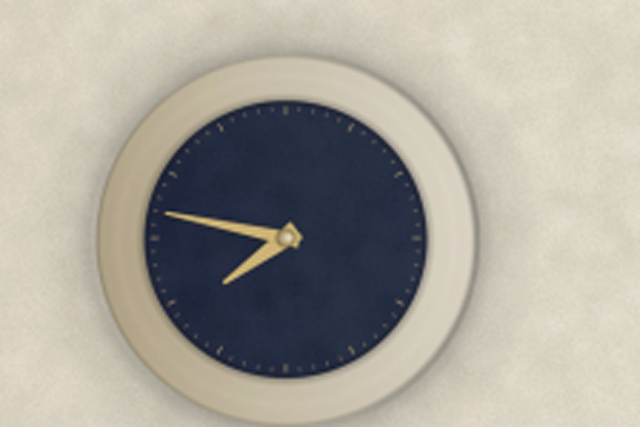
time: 7:47
